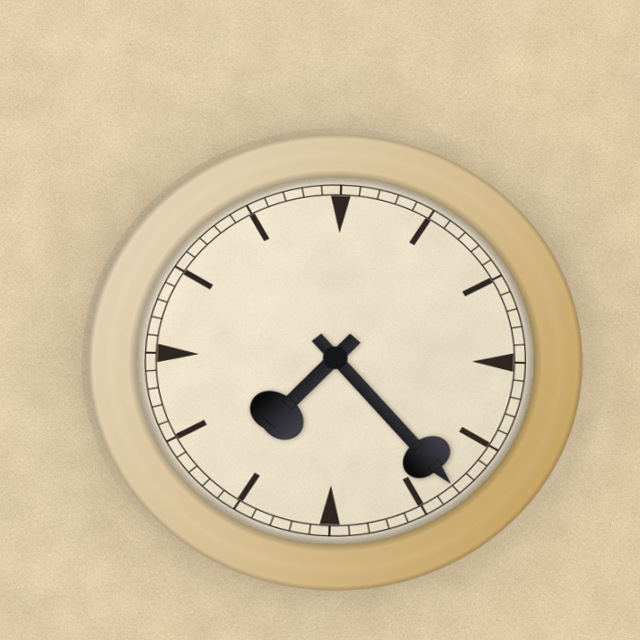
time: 7:23
